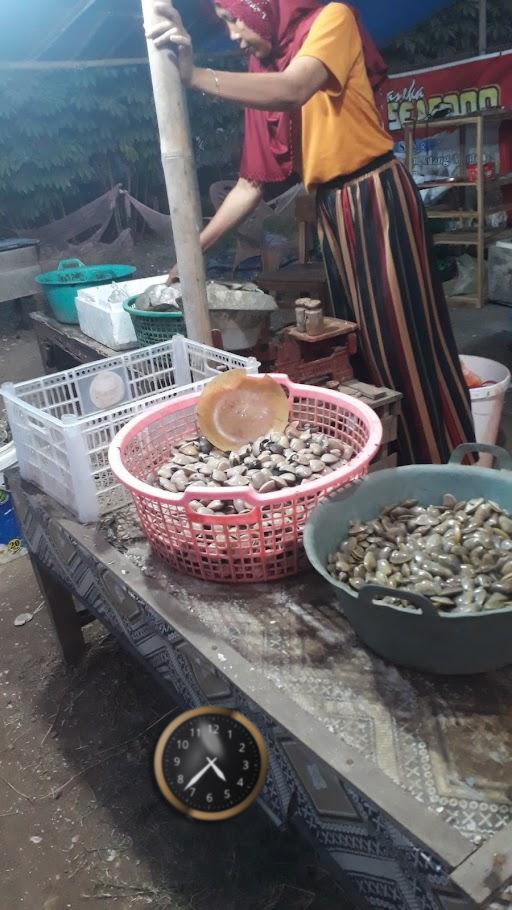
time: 4:37
